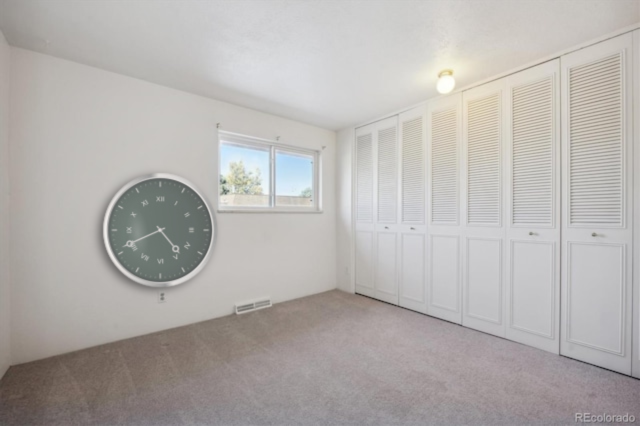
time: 4:41
